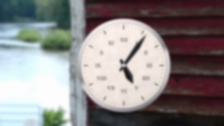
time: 5:06
